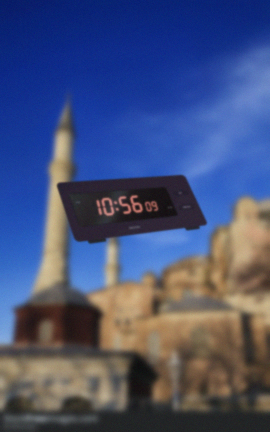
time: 10:56
